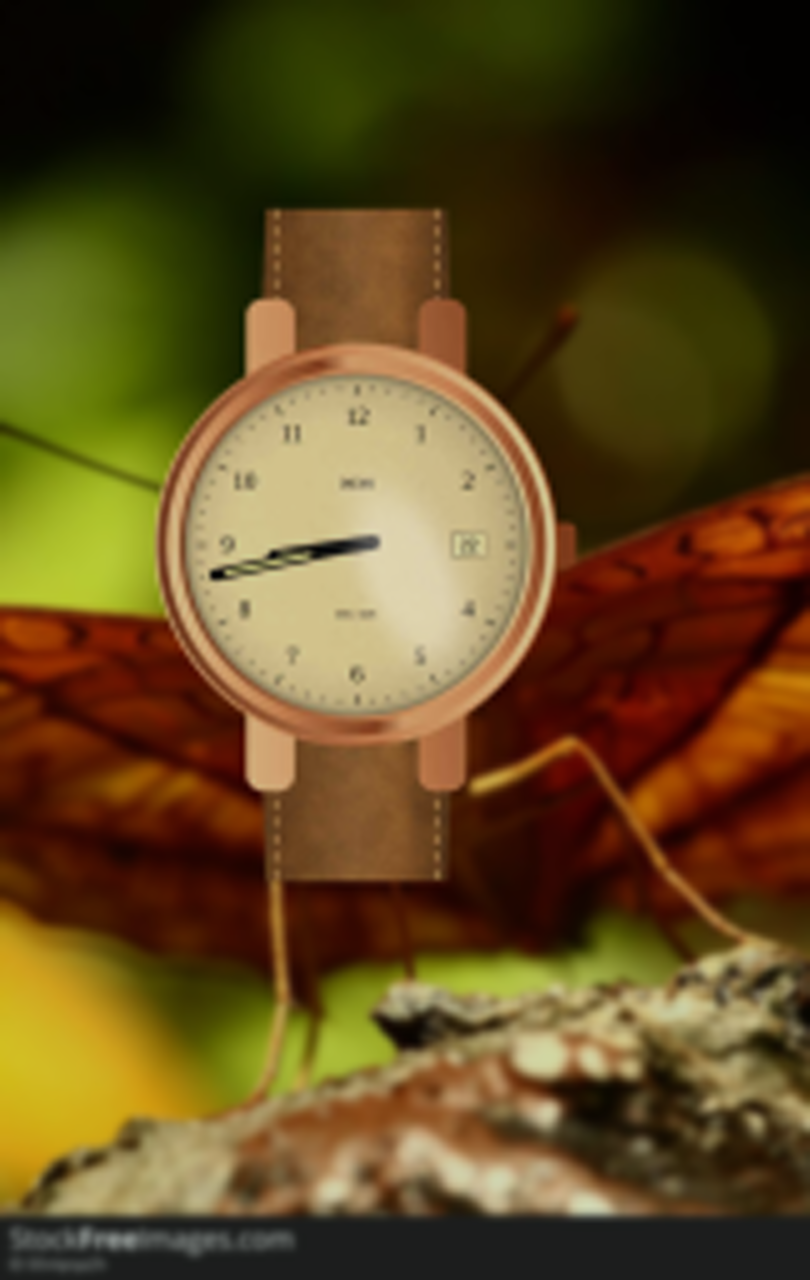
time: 8:43
